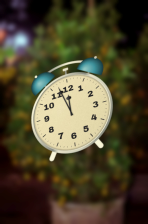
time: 11:57
